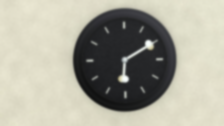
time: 6:10
